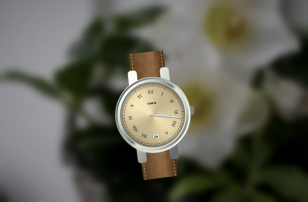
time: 3:17
